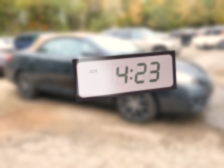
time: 4:23
